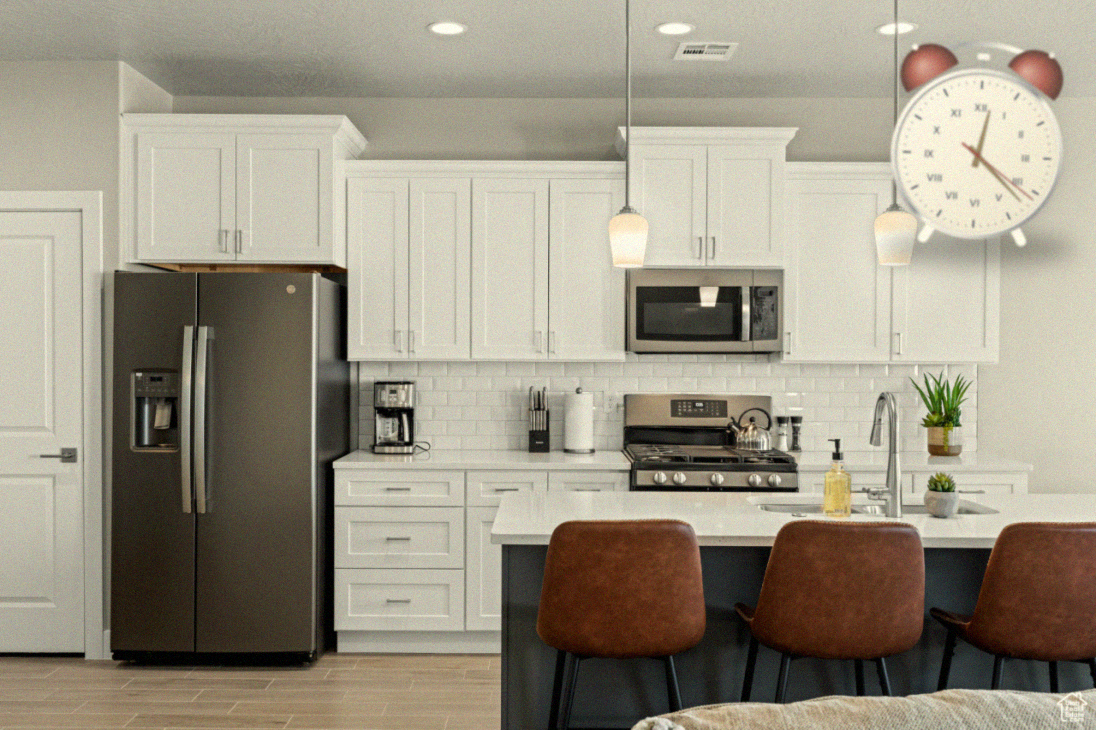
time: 12:22:21
